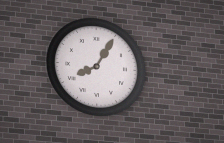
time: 8:05
